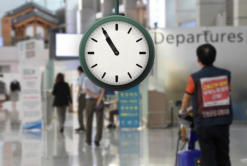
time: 10:55
